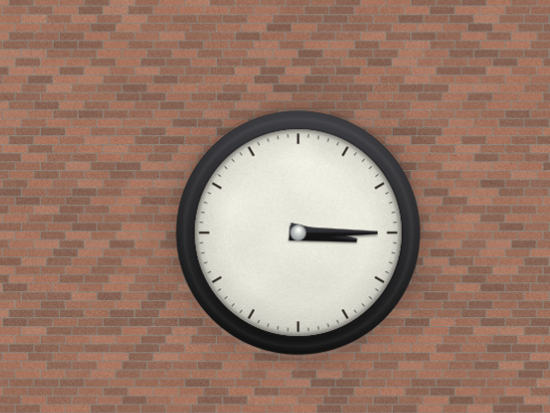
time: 3:15
